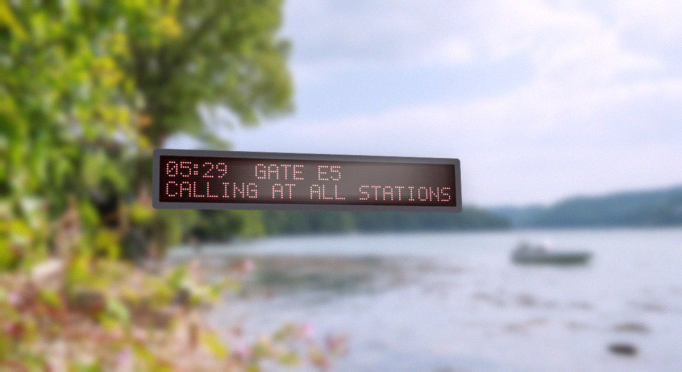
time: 5:29
